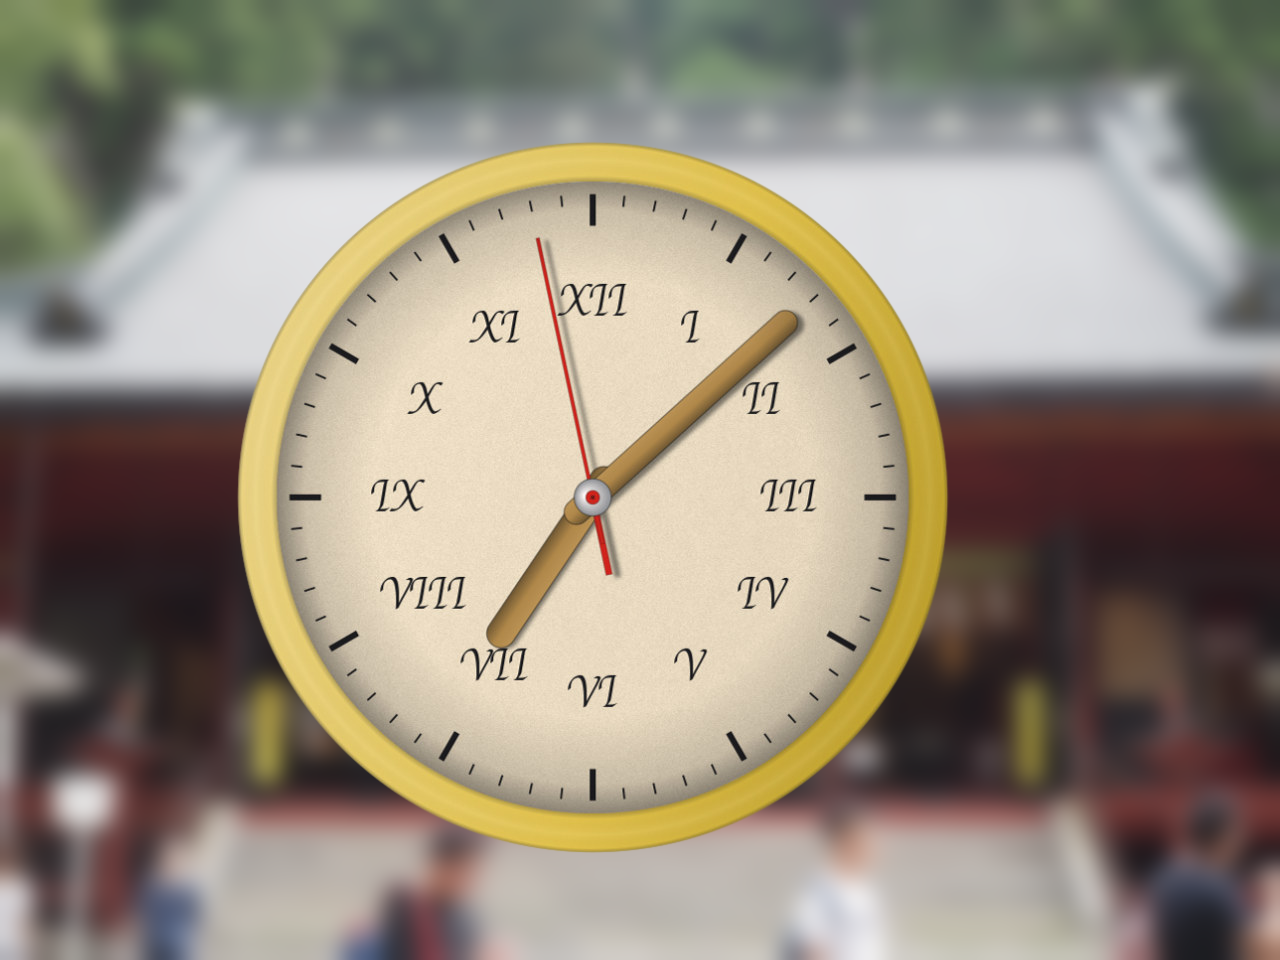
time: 7:07:58
